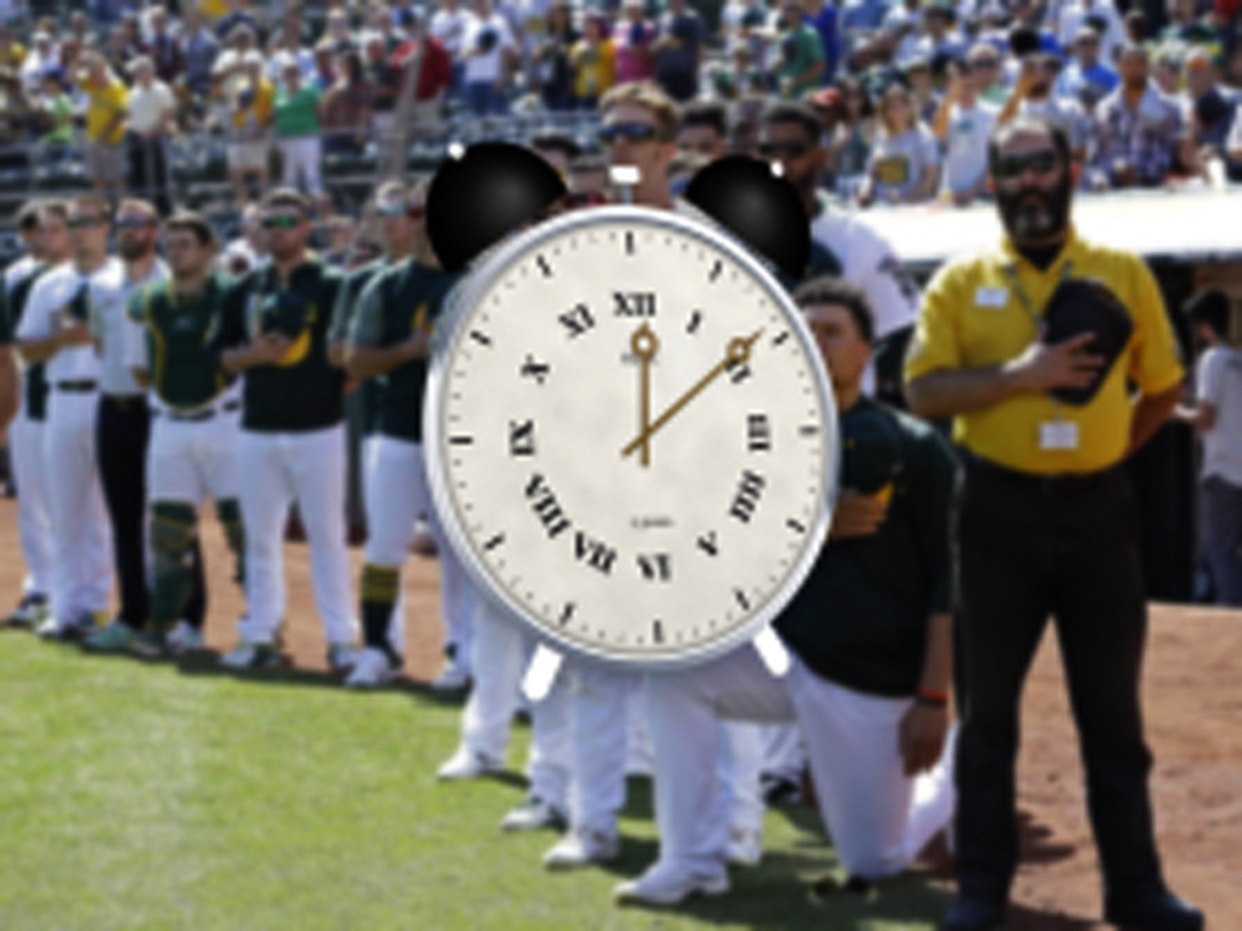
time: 12:09
